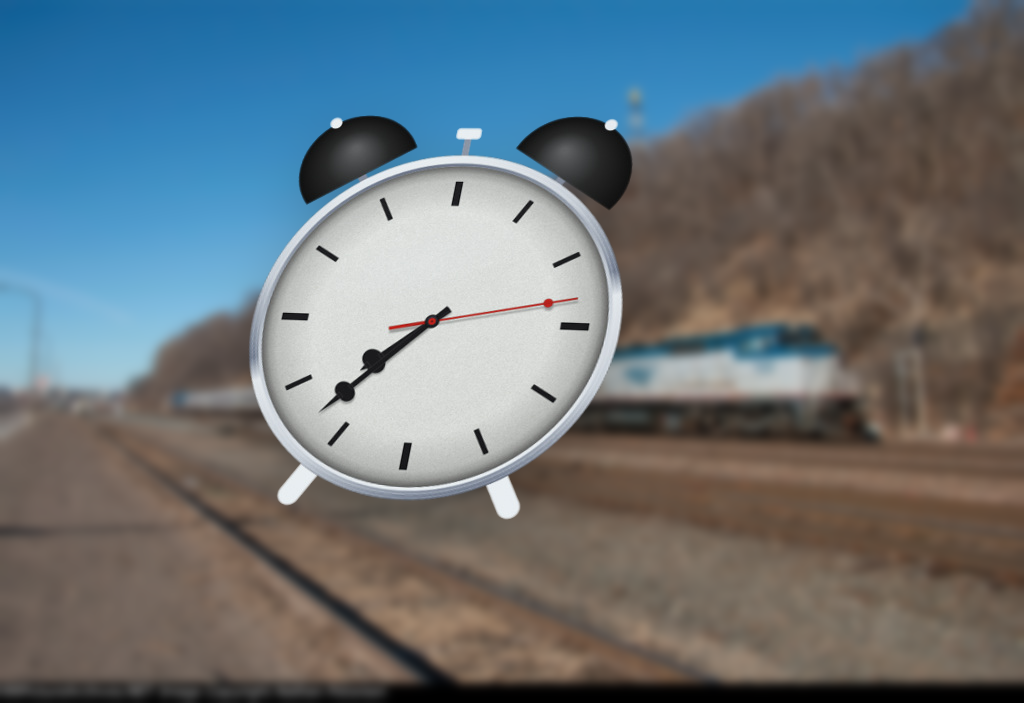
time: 7:37:13
